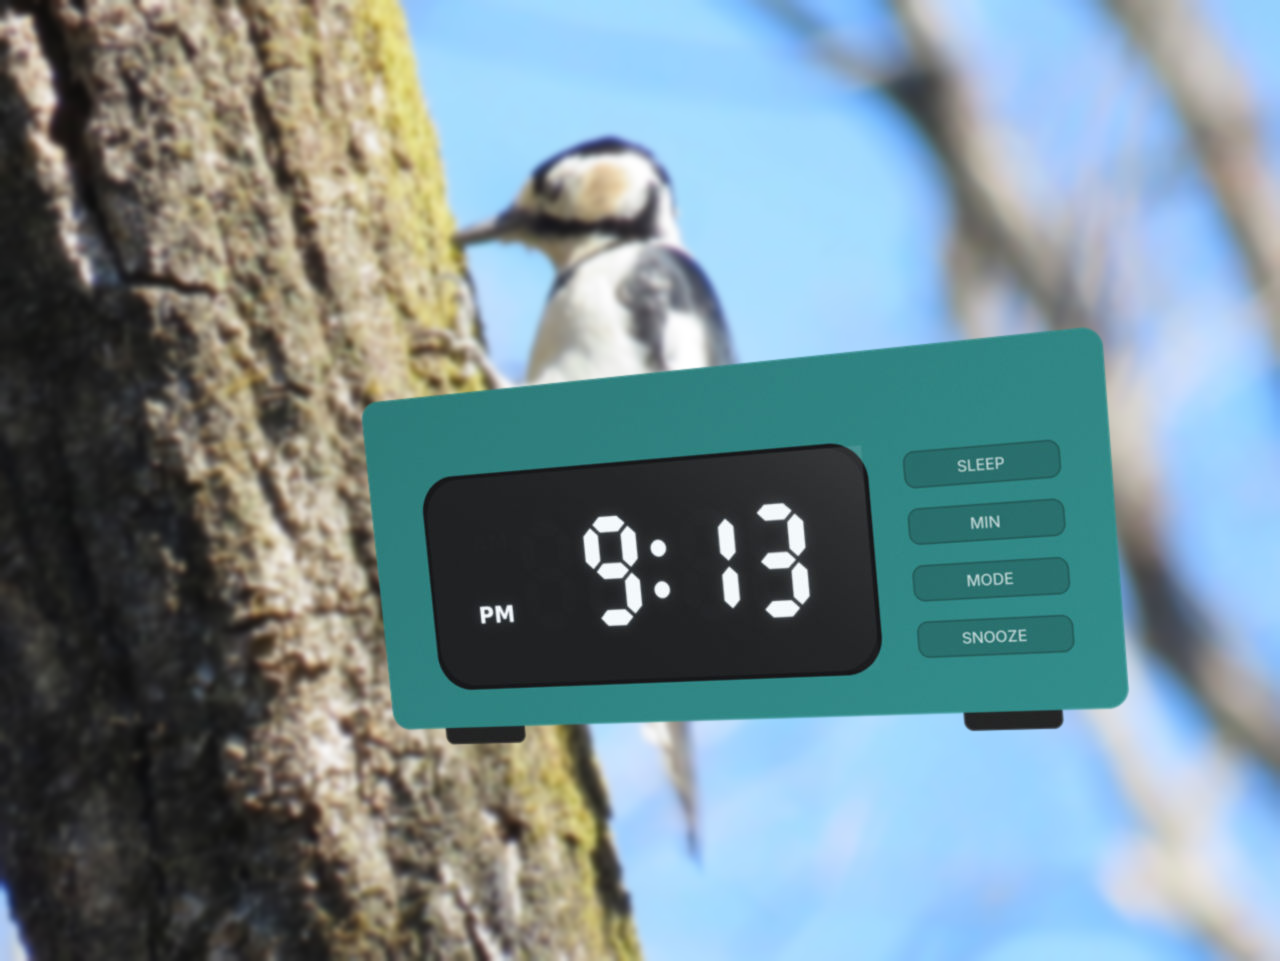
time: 9:13
